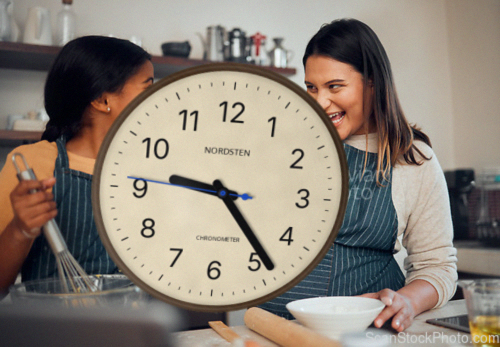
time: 9:23:46
